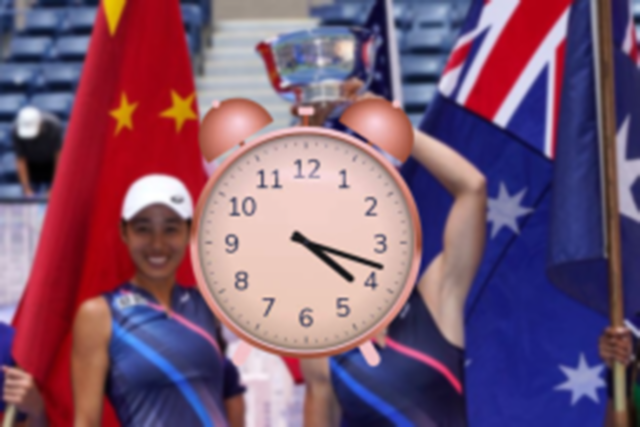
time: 4:18
